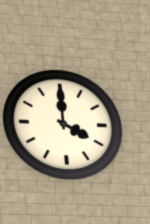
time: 4:00
